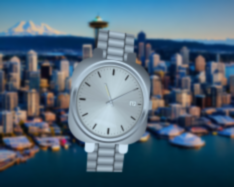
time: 11:10
